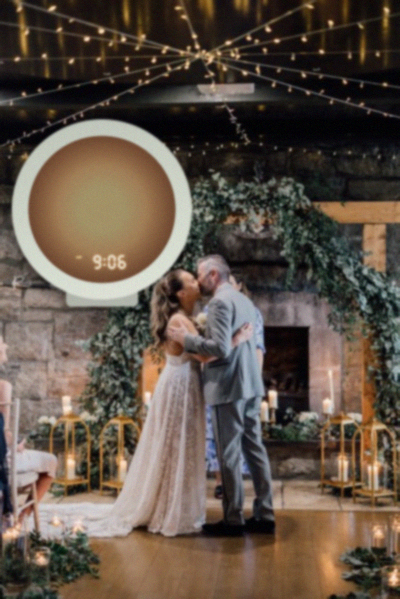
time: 9:06
